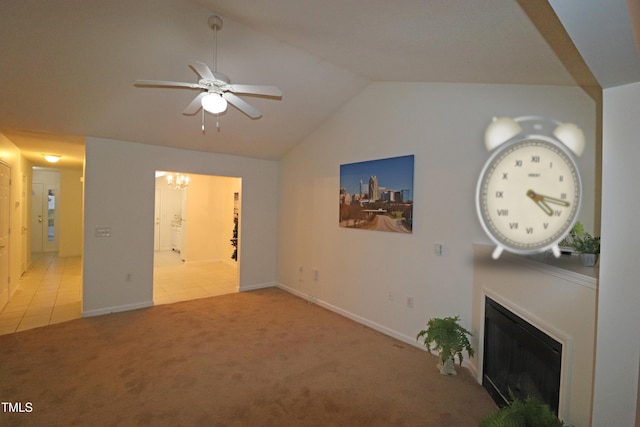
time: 4:17
